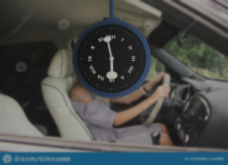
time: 5:58
